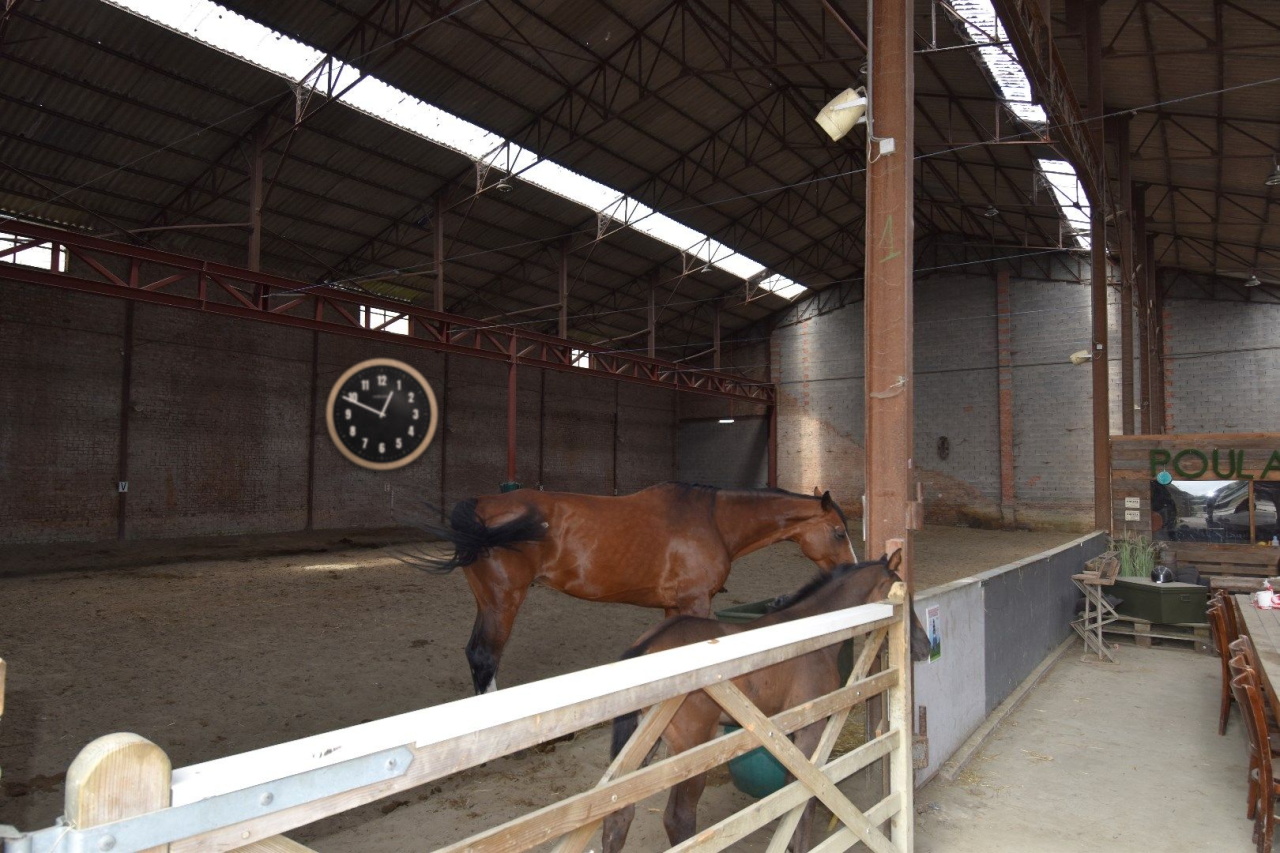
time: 12:49
